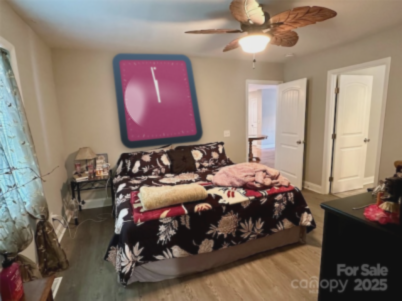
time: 11:59
